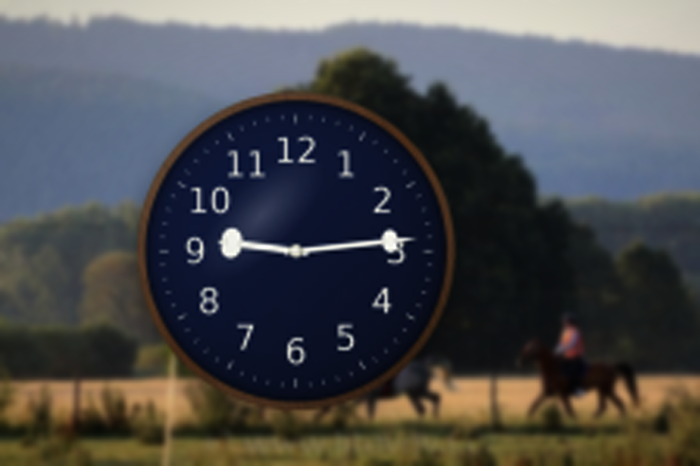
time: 9:14
